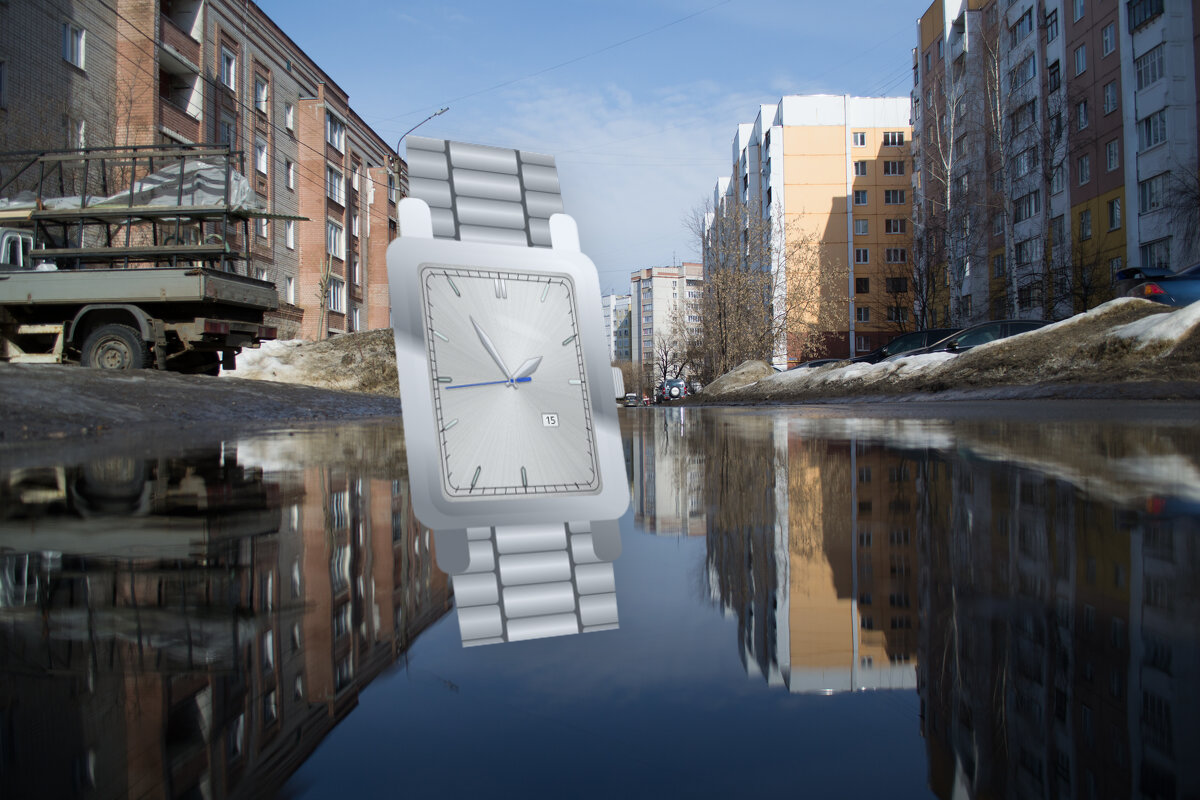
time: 1:54:44
